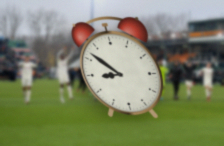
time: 8:52
